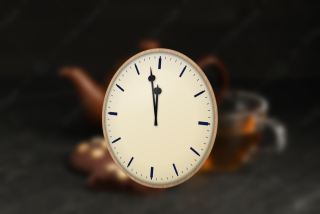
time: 11:58
